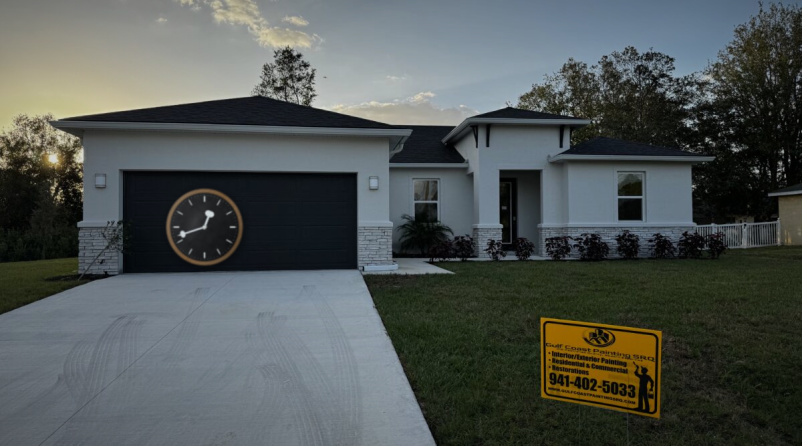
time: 12:42
